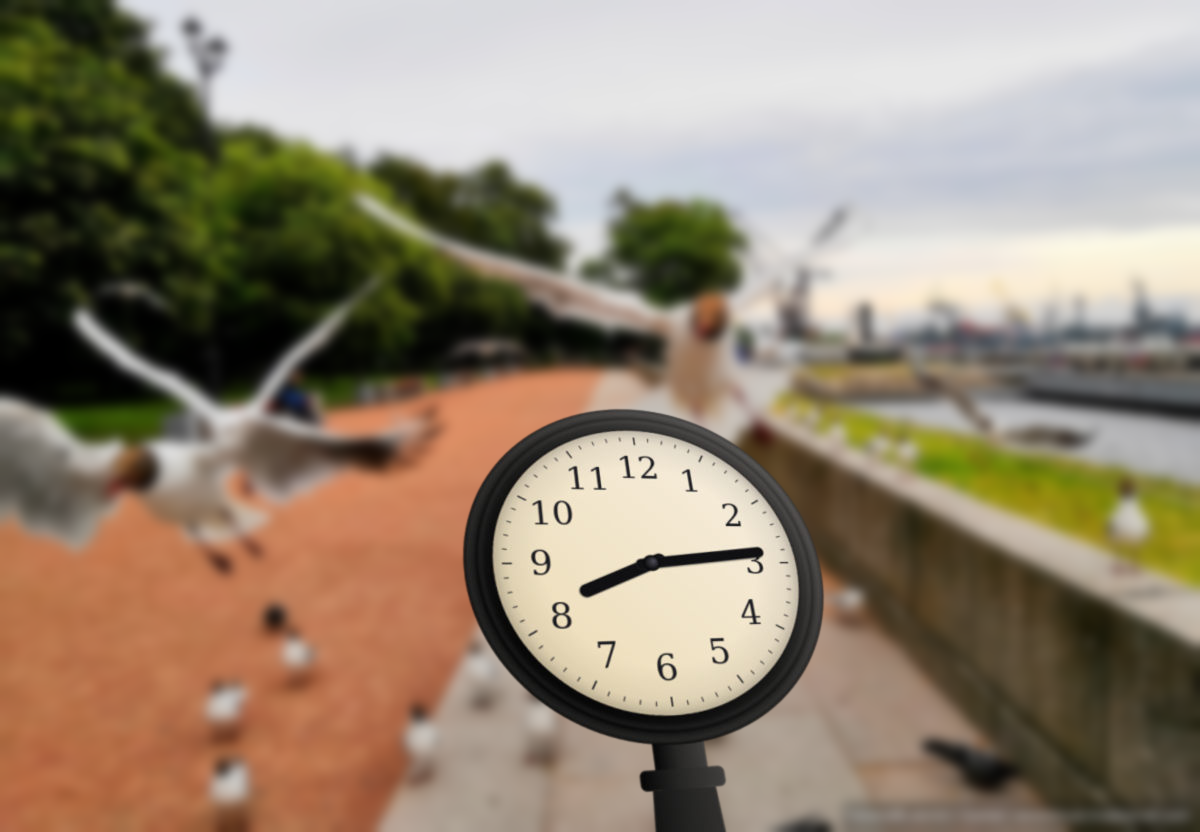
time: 8:14
